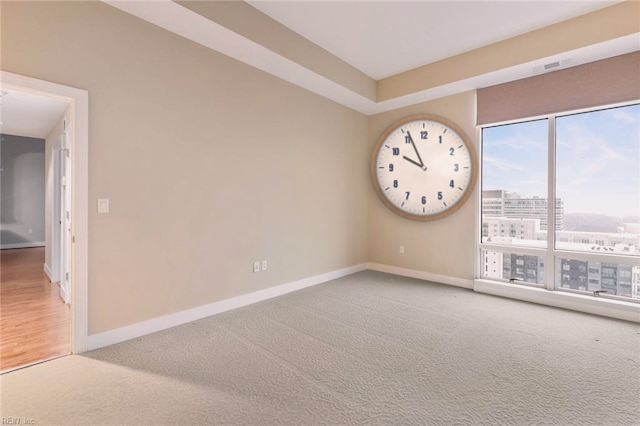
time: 9:56
